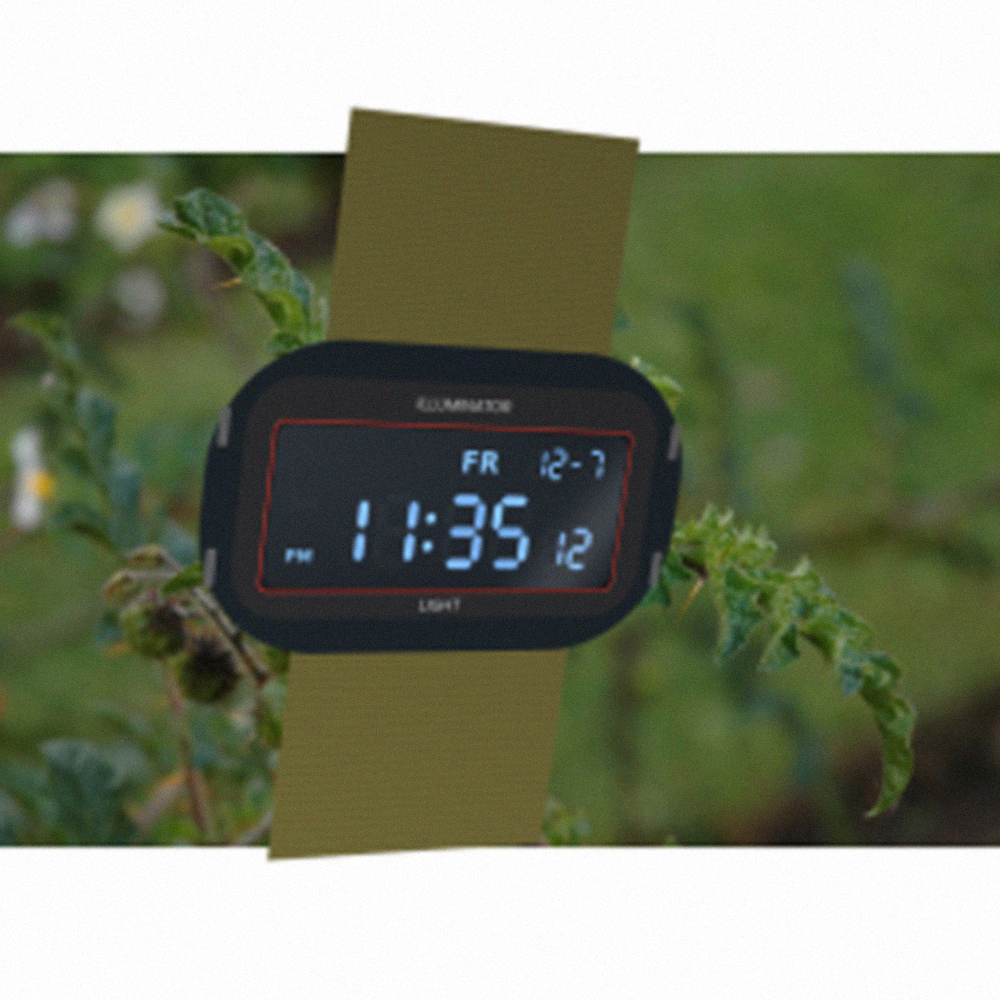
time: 11:35:12
